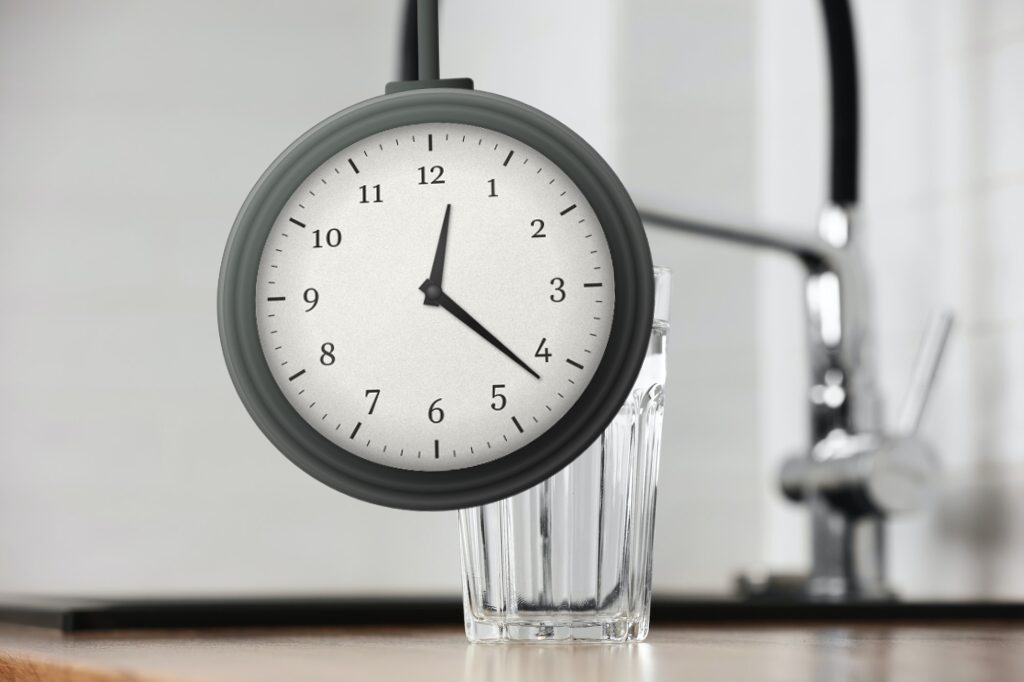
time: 12:22
